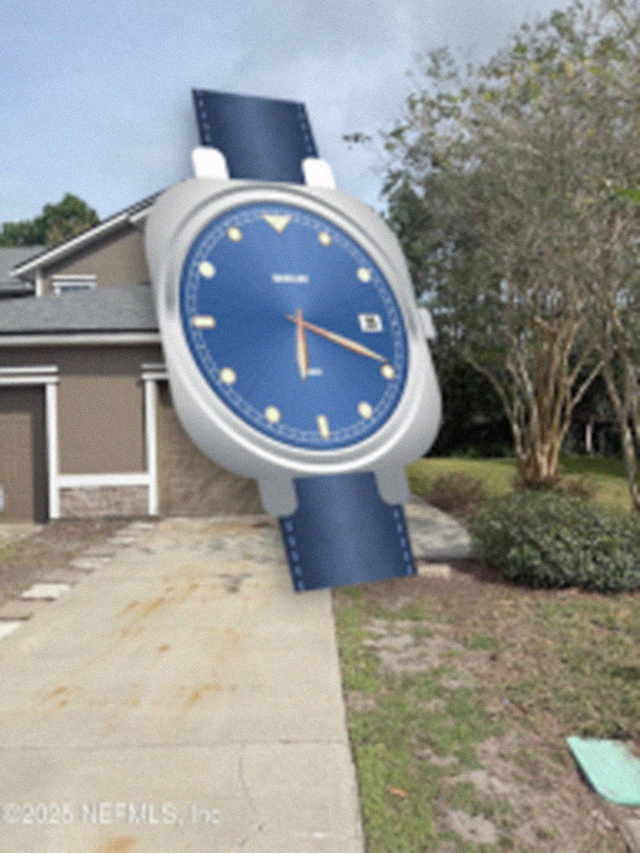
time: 6:19
